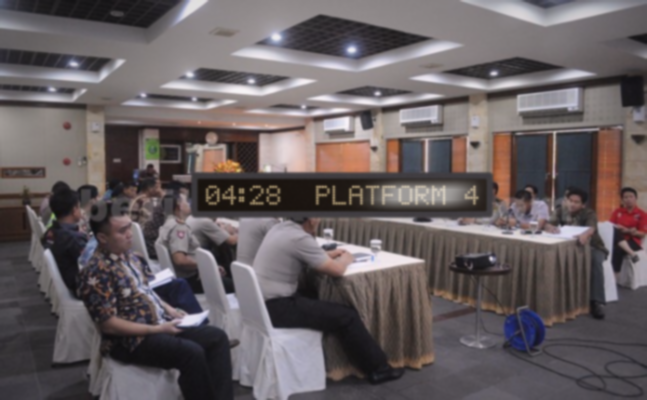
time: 4:28
